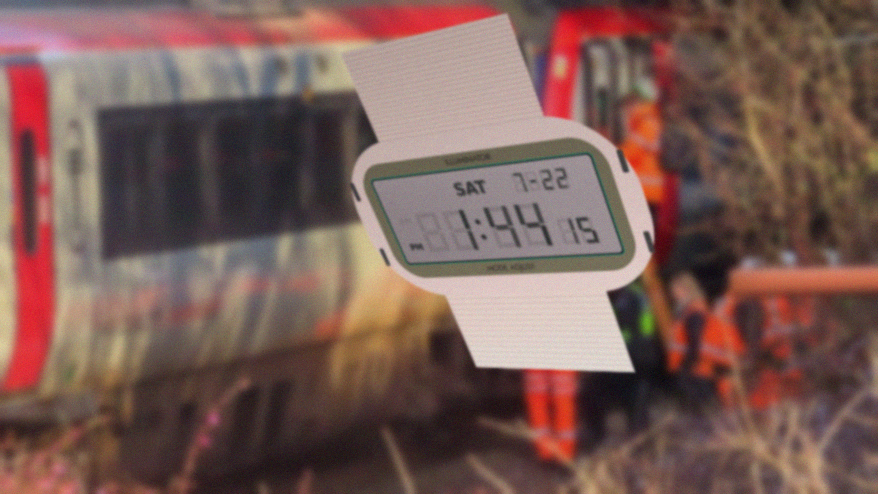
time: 1:44:15
